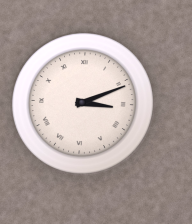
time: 3:11
